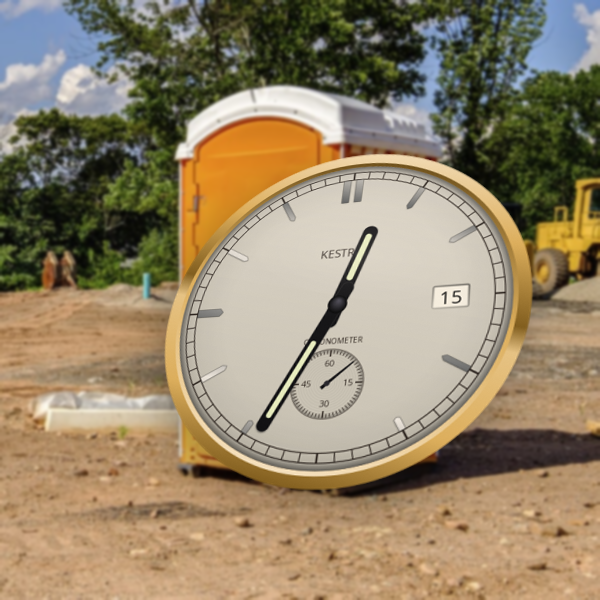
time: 12:34:08
